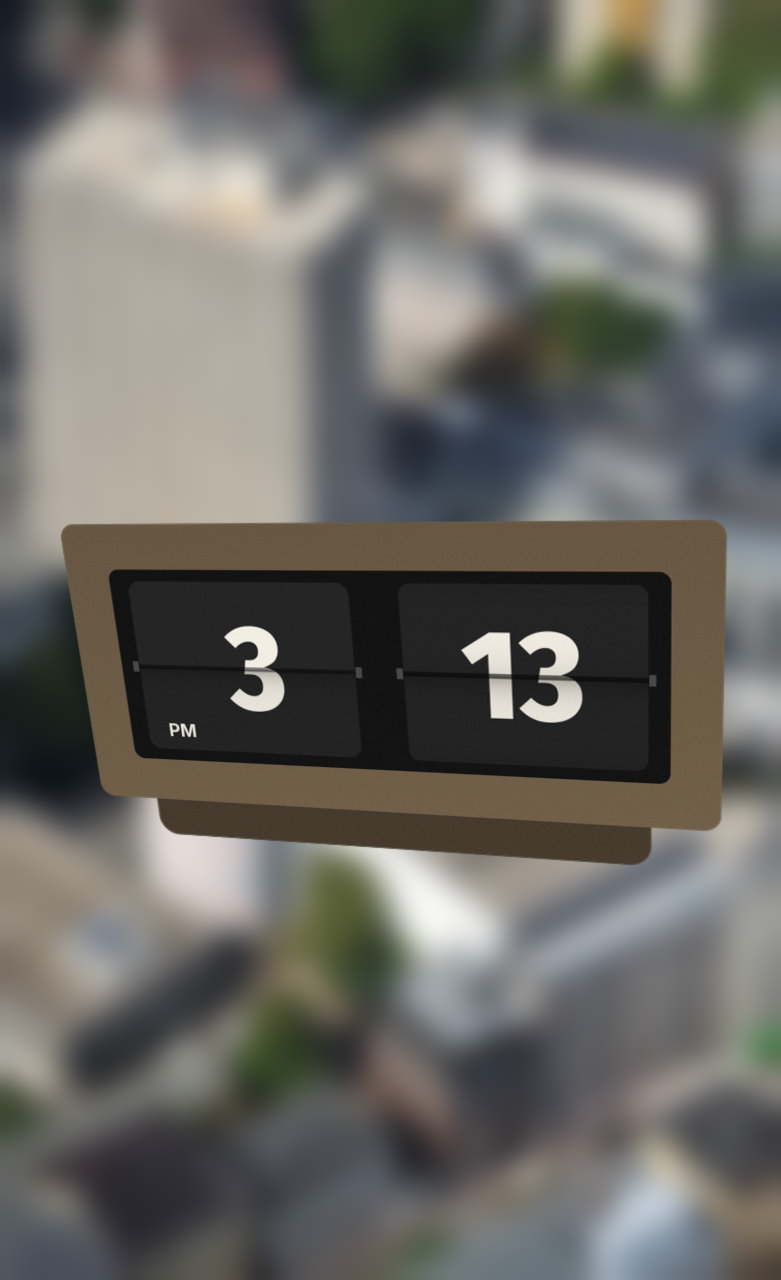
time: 3:13
